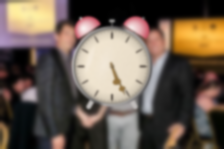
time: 5:26
